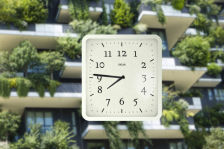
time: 7:46
